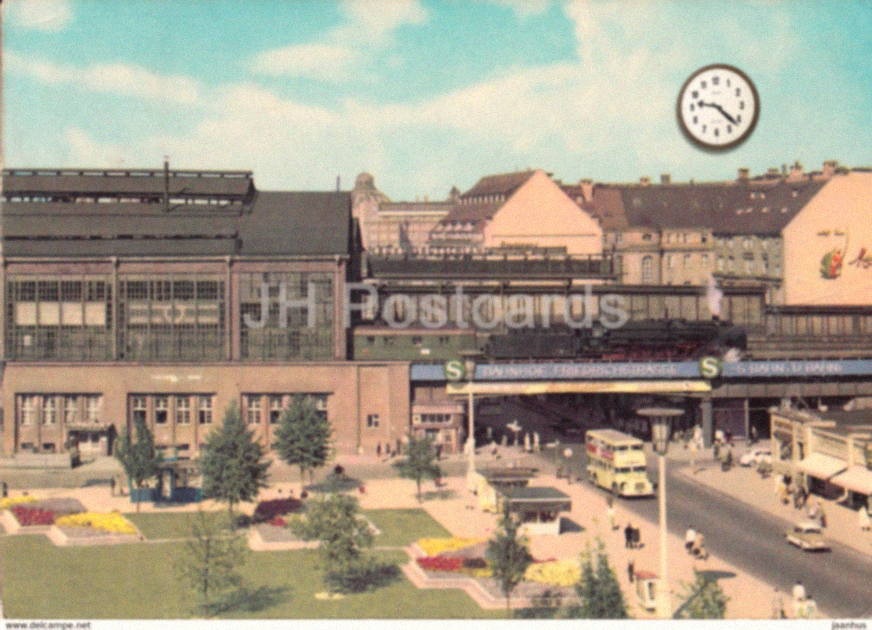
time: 9:22
